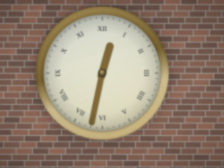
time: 12:32
